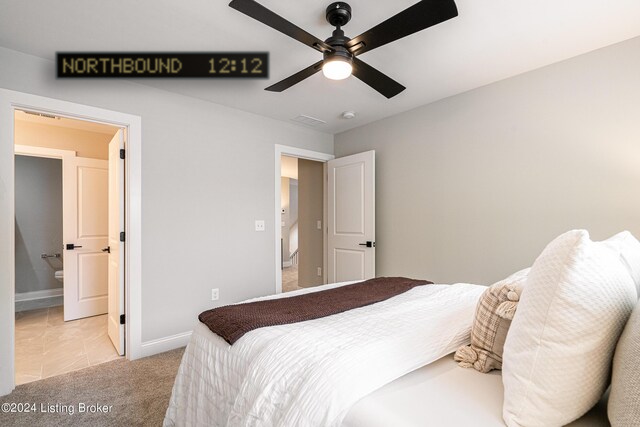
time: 12:12
